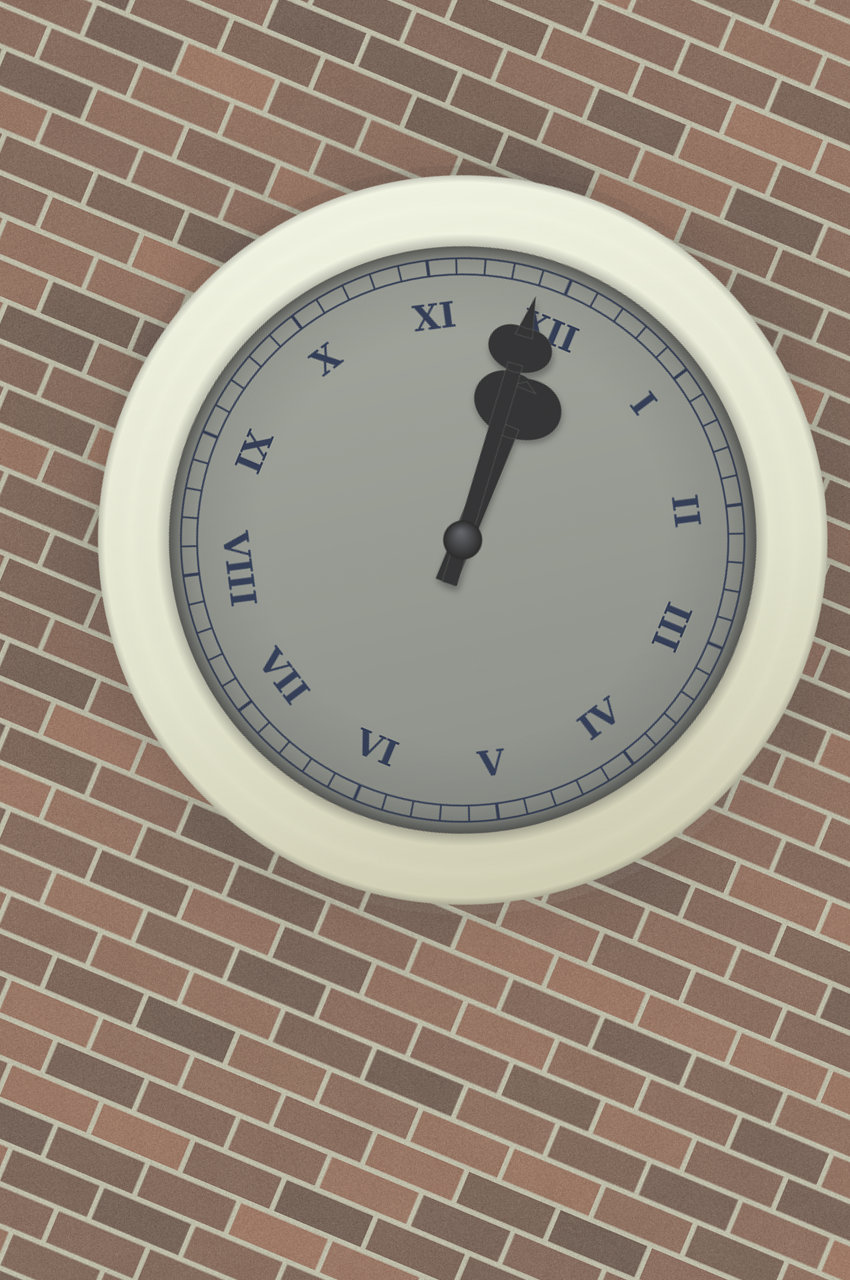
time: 11:59
